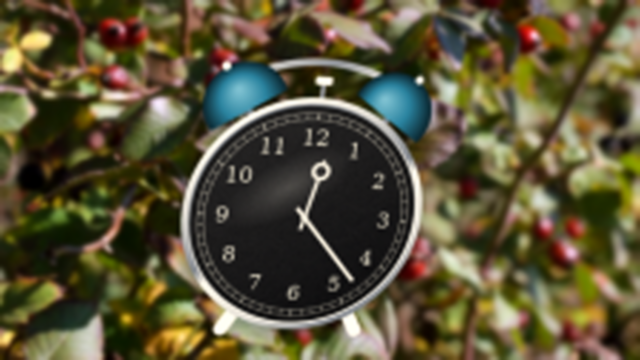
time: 12:23
